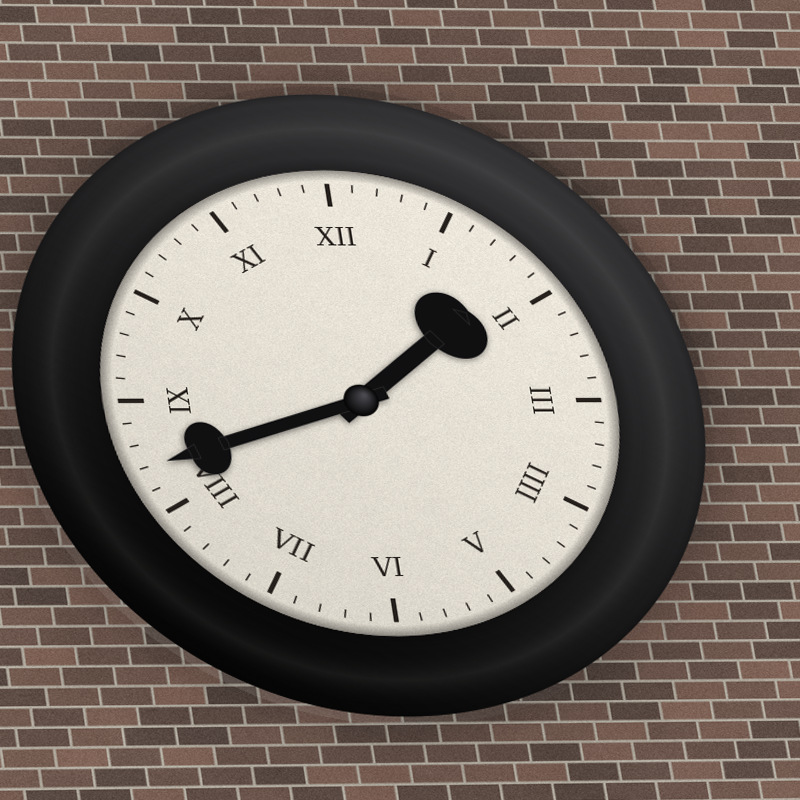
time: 1:42
